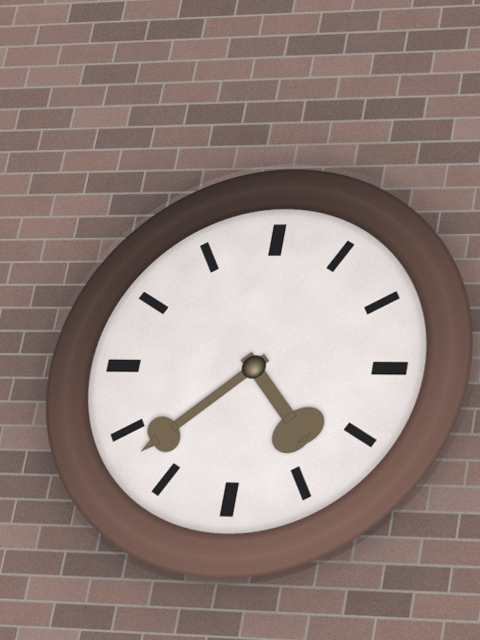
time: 4:38
